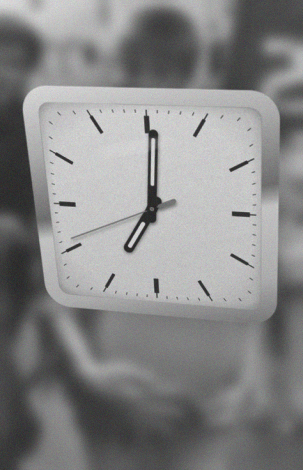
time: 7:00:41
